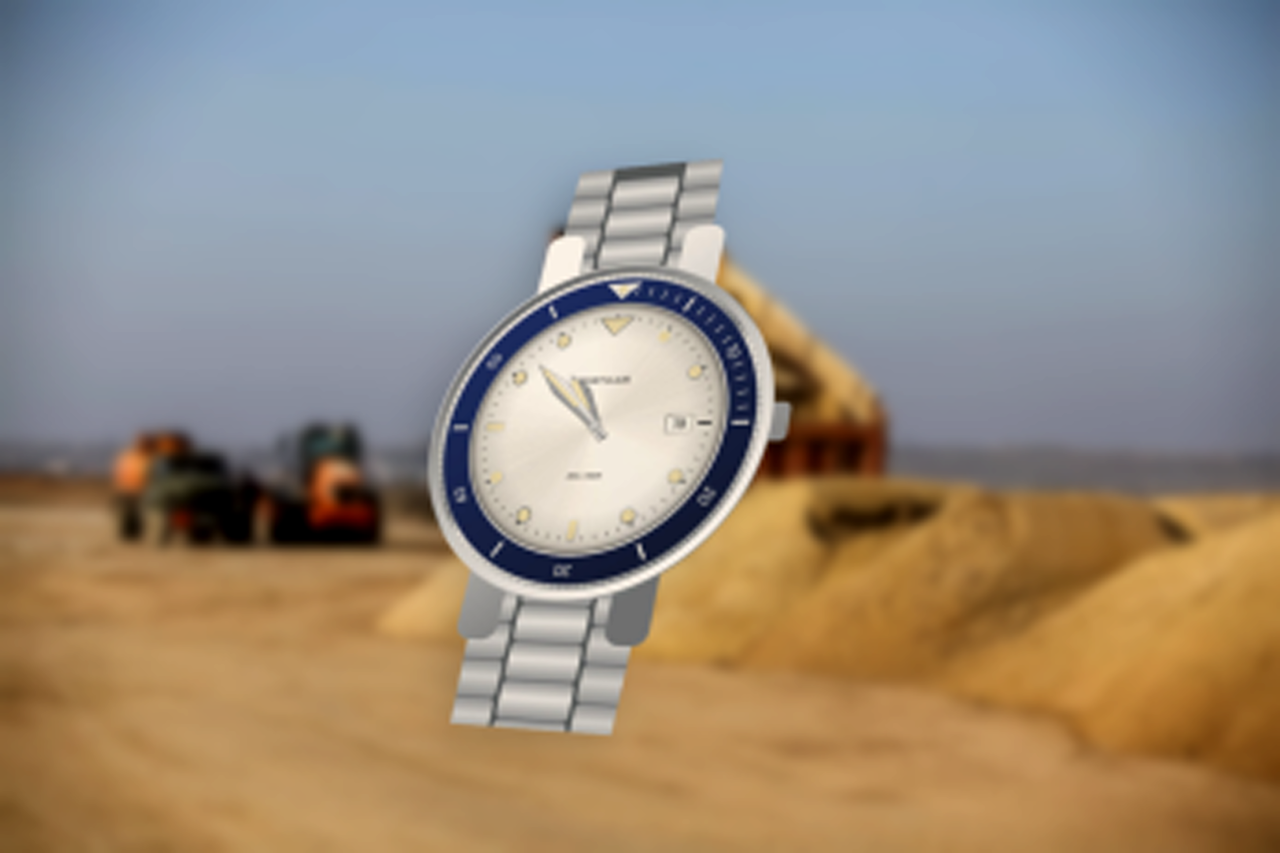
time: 10:52
